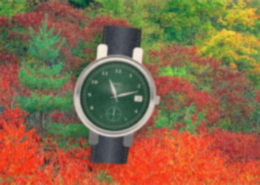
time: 11:12
